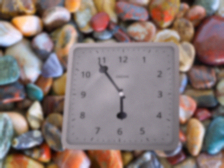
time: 5:54
